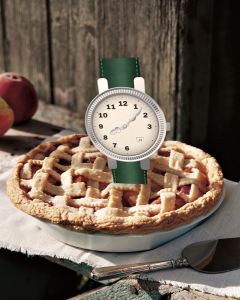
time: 8:07
